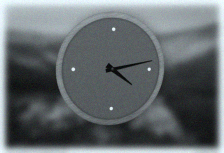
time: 4:13
